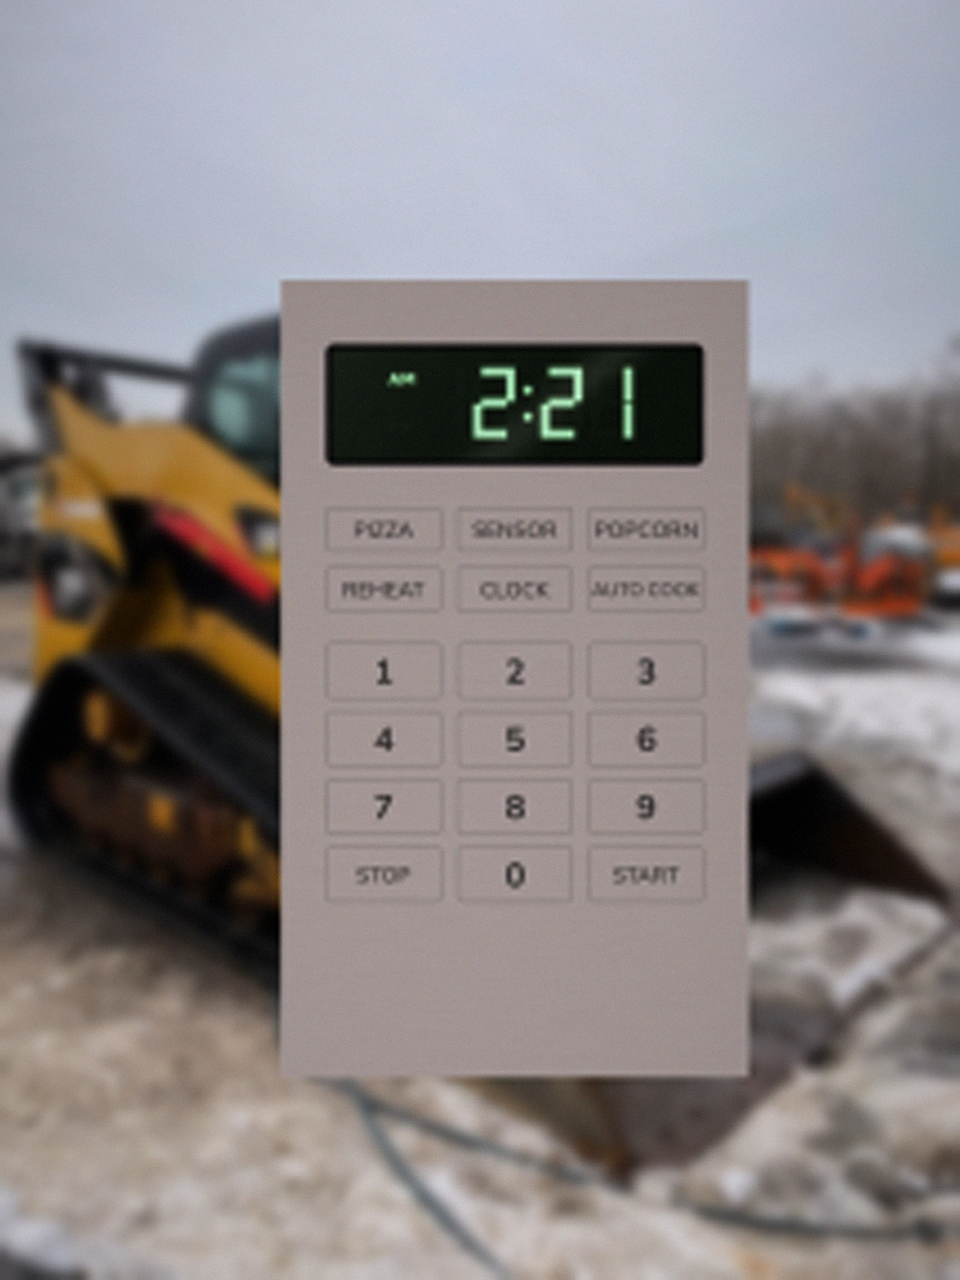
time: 2:21
